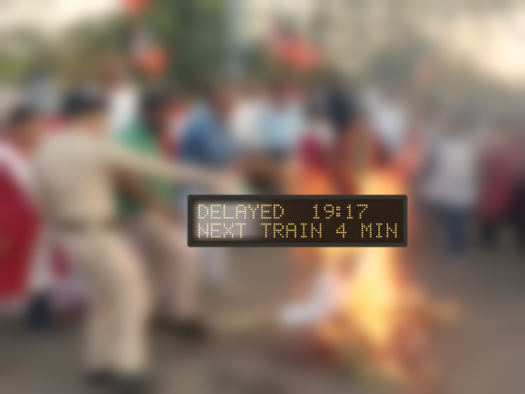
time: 19:17
